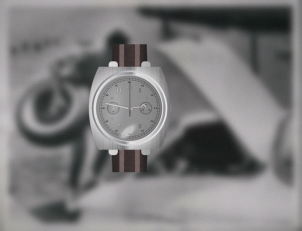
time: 2:47
